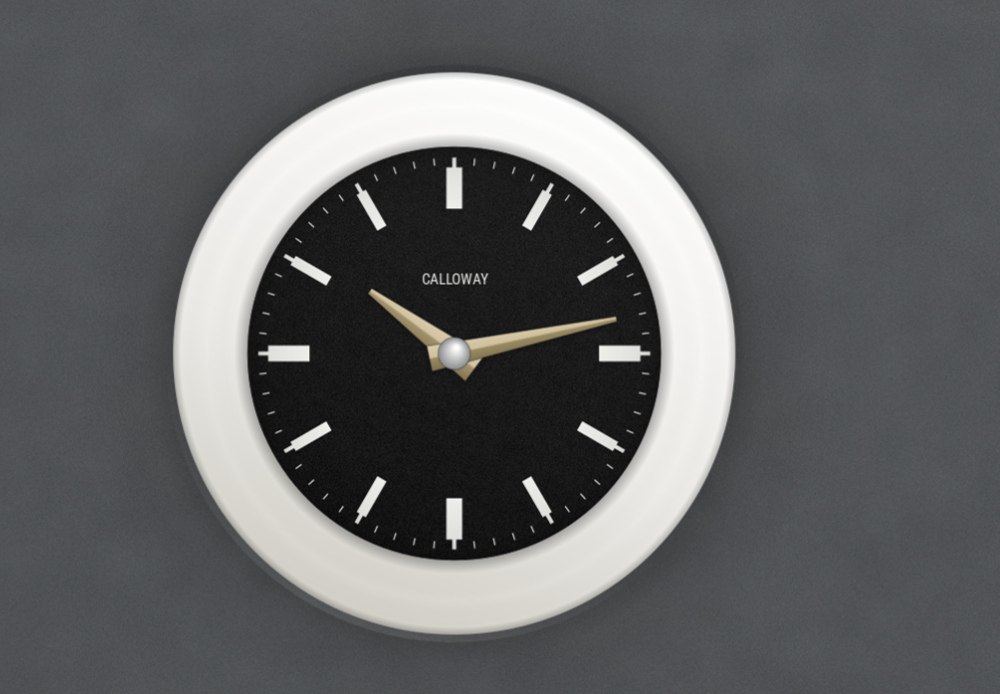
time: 10:13
